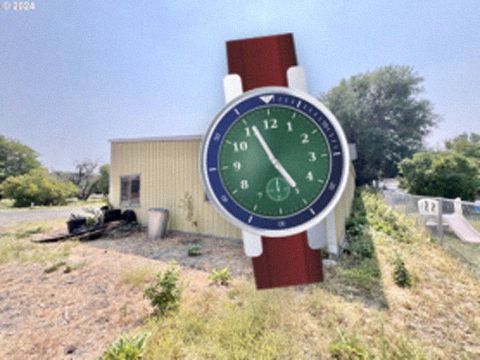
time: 4:56
